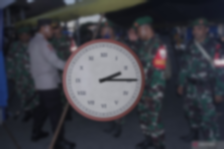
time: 2:15
